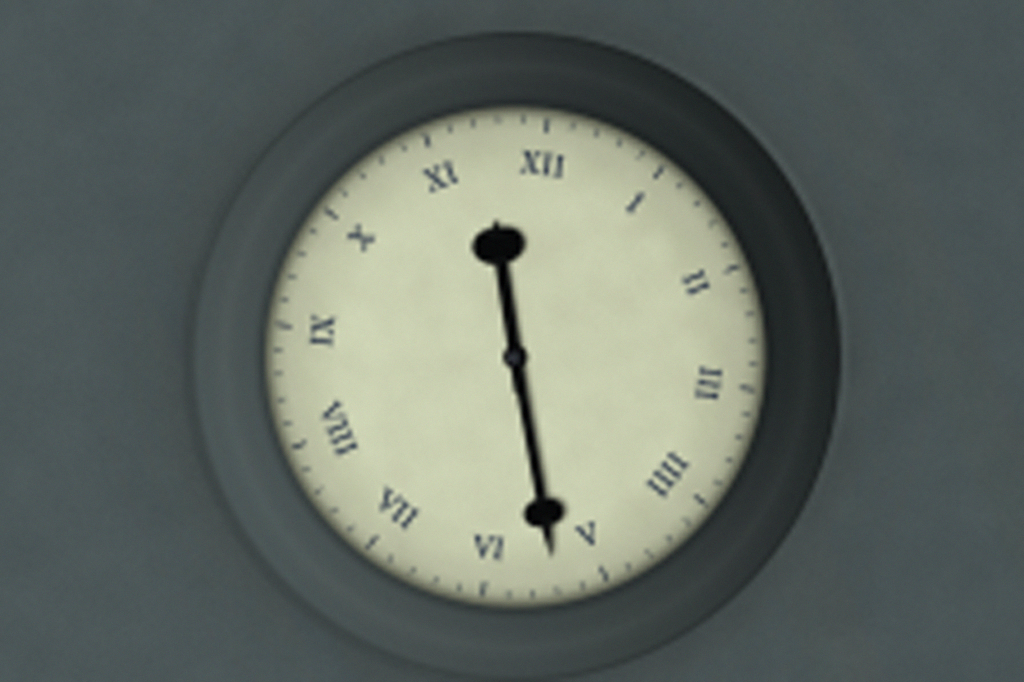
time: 11:27
